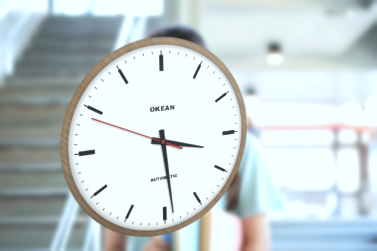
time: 3:28:49
